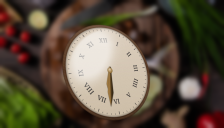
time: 6:32
